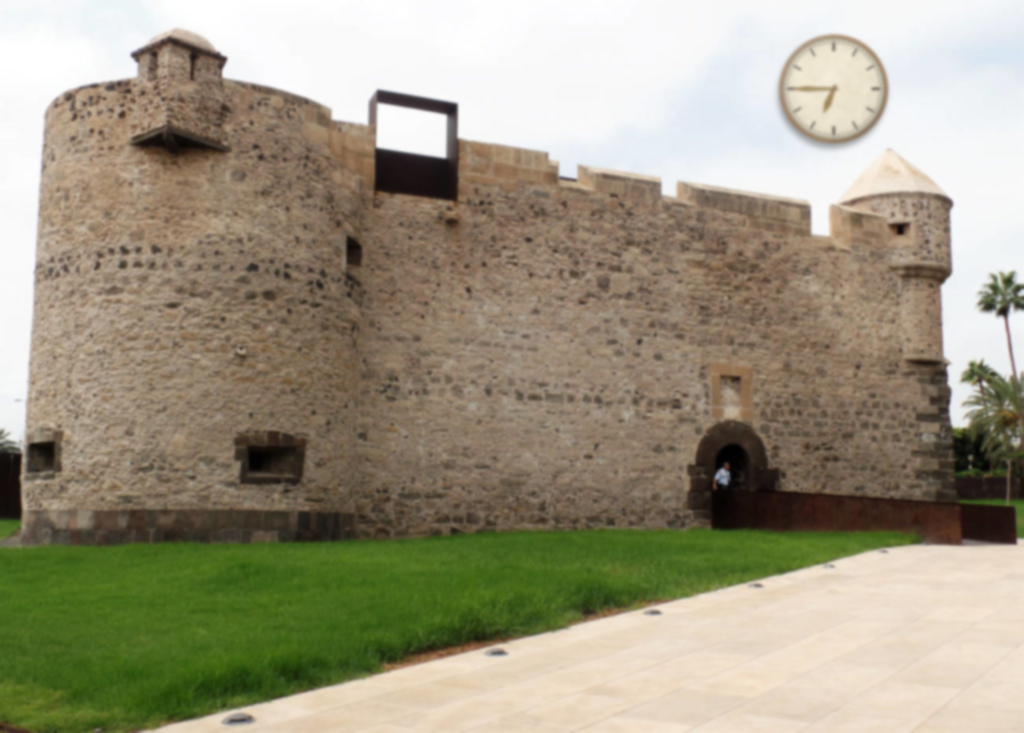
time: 6:45
